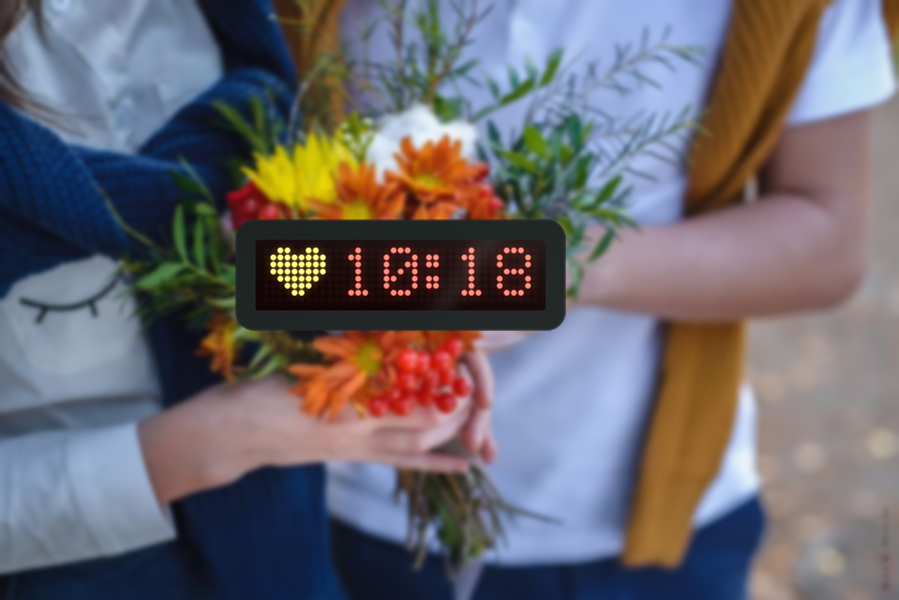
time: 10:18
